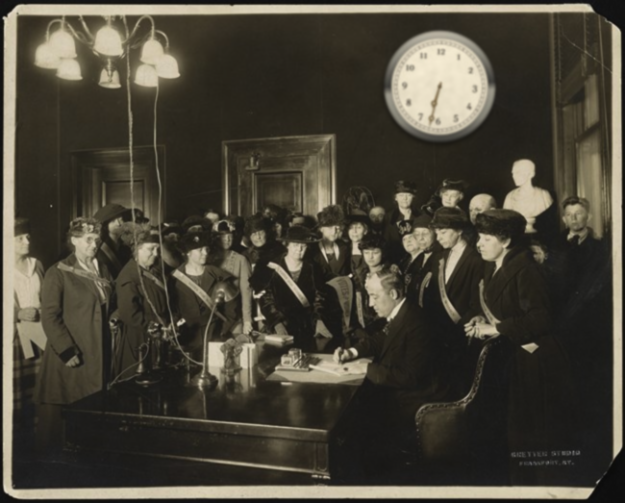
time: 6:32
